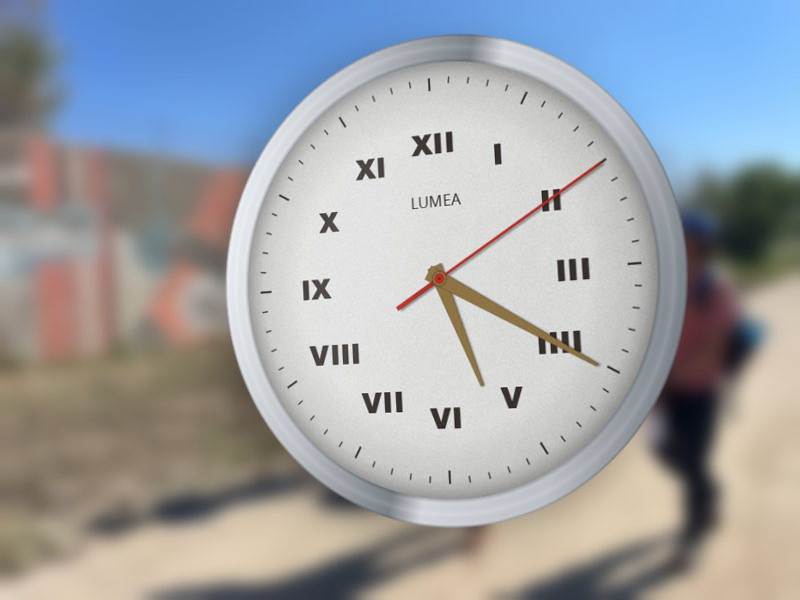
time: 5:20:10
